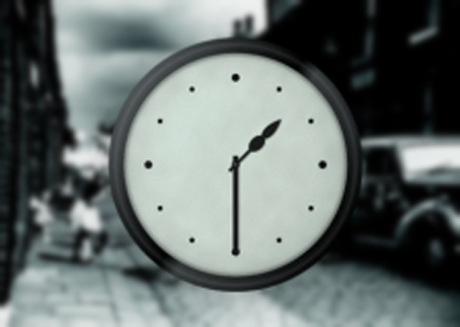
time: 1:30
